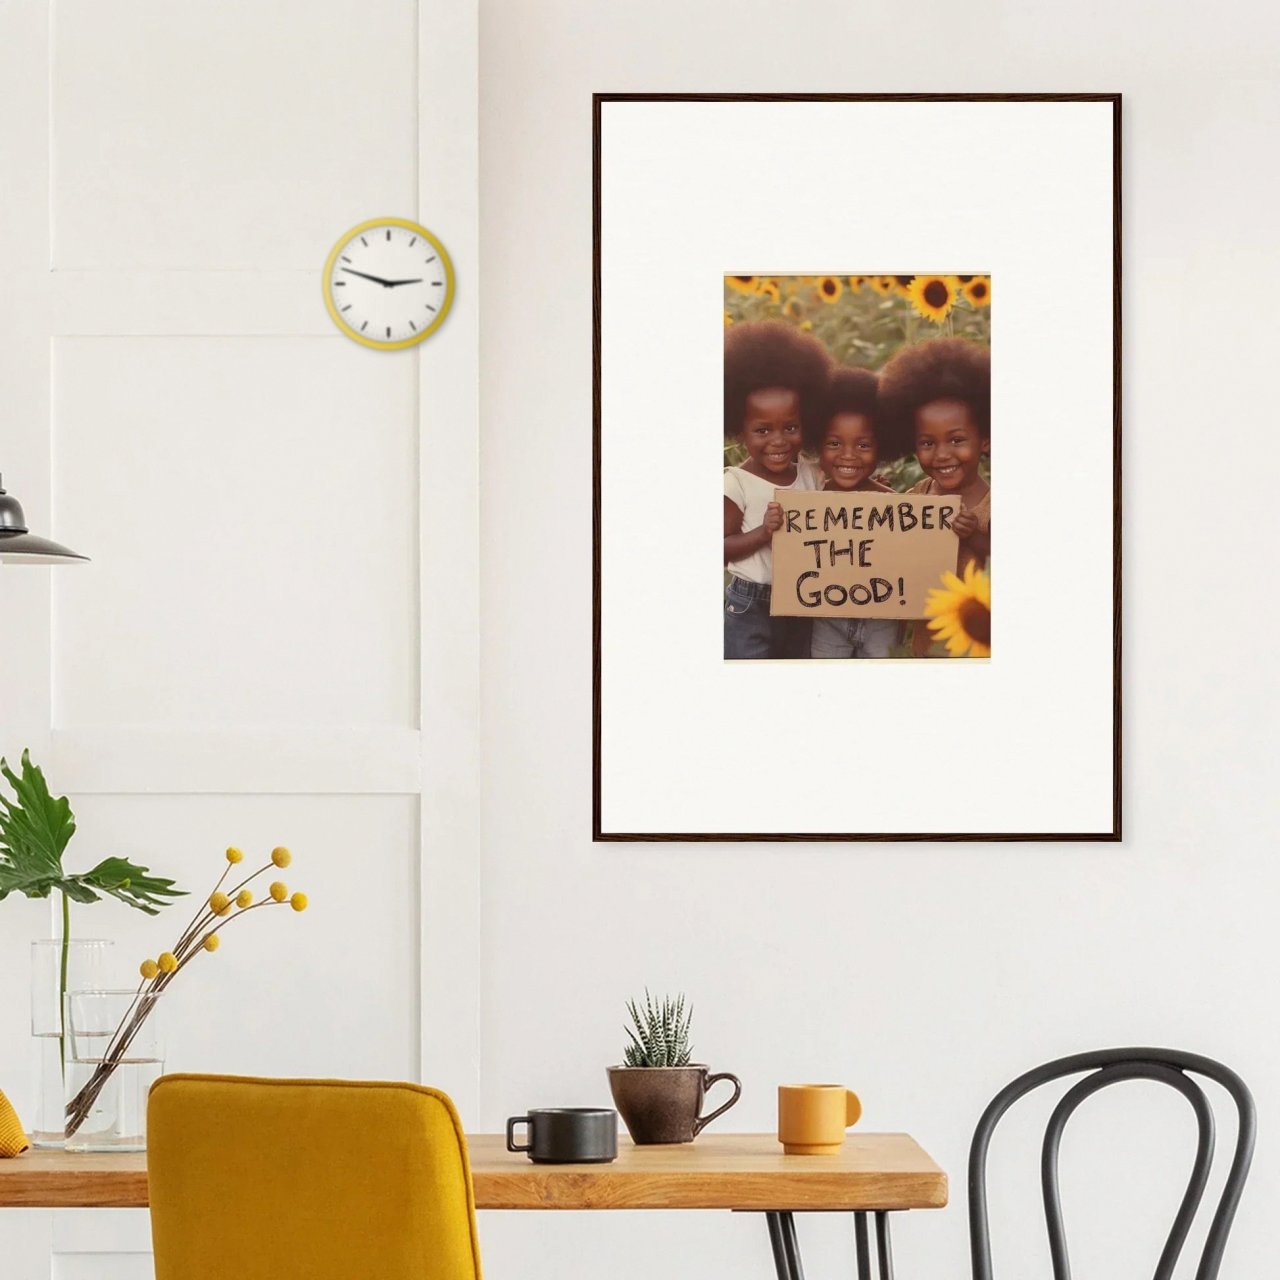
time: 2:48
